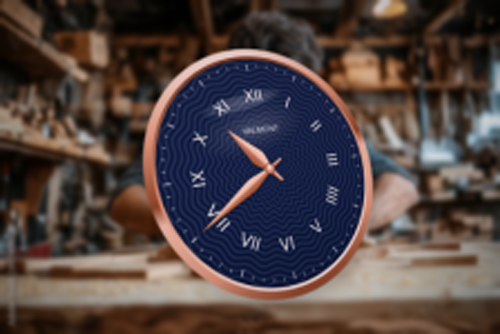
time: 10:40
